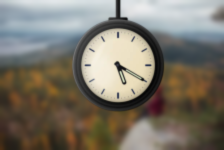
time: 5:20
